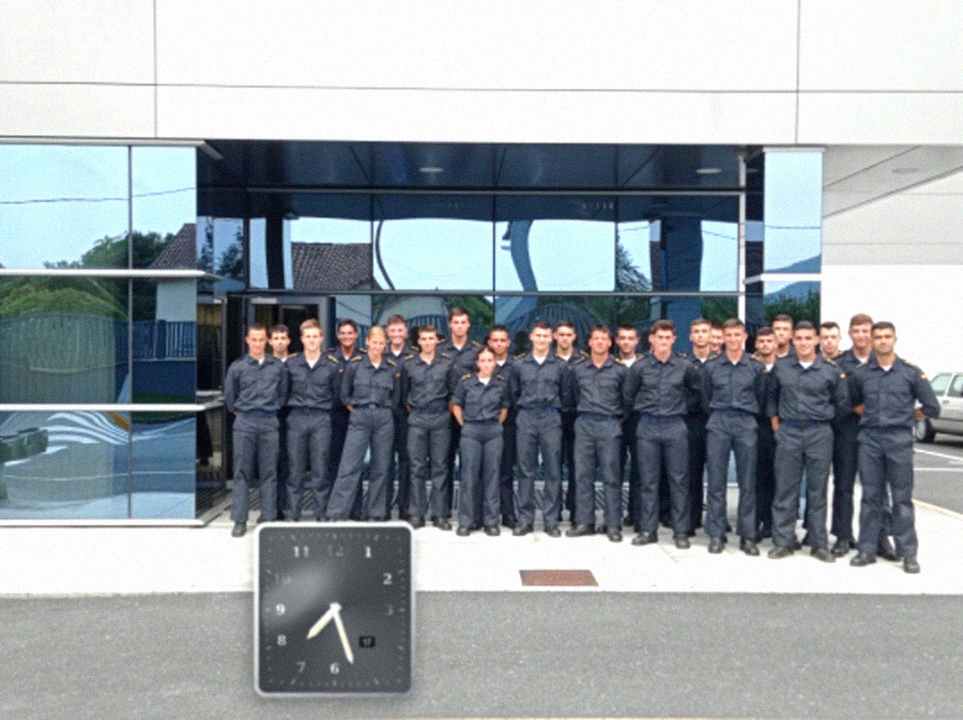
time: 7:27
